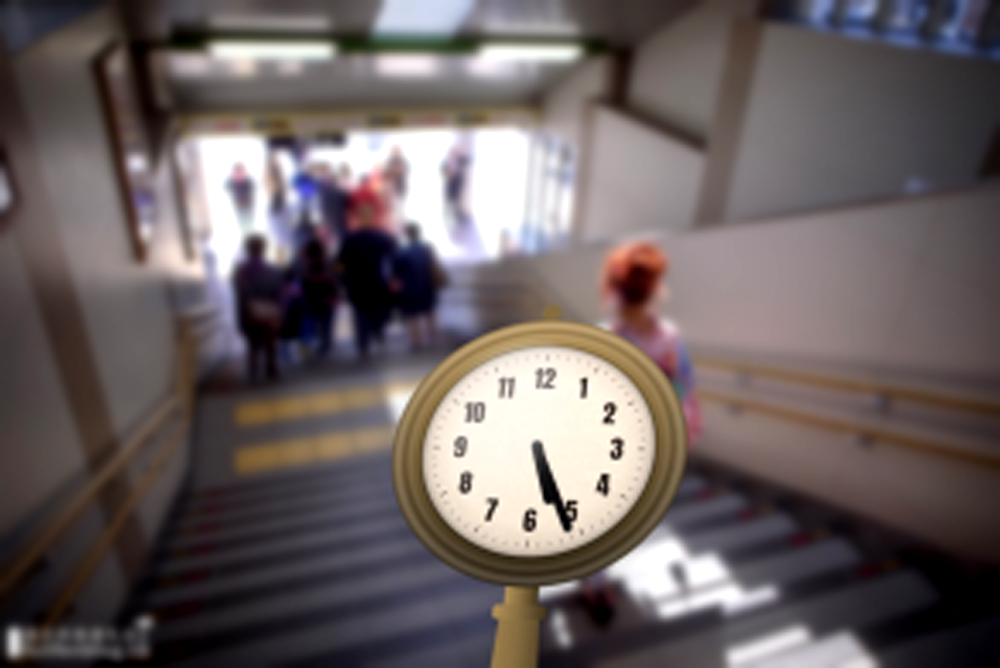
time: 5:26
